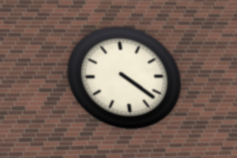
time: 4:22
